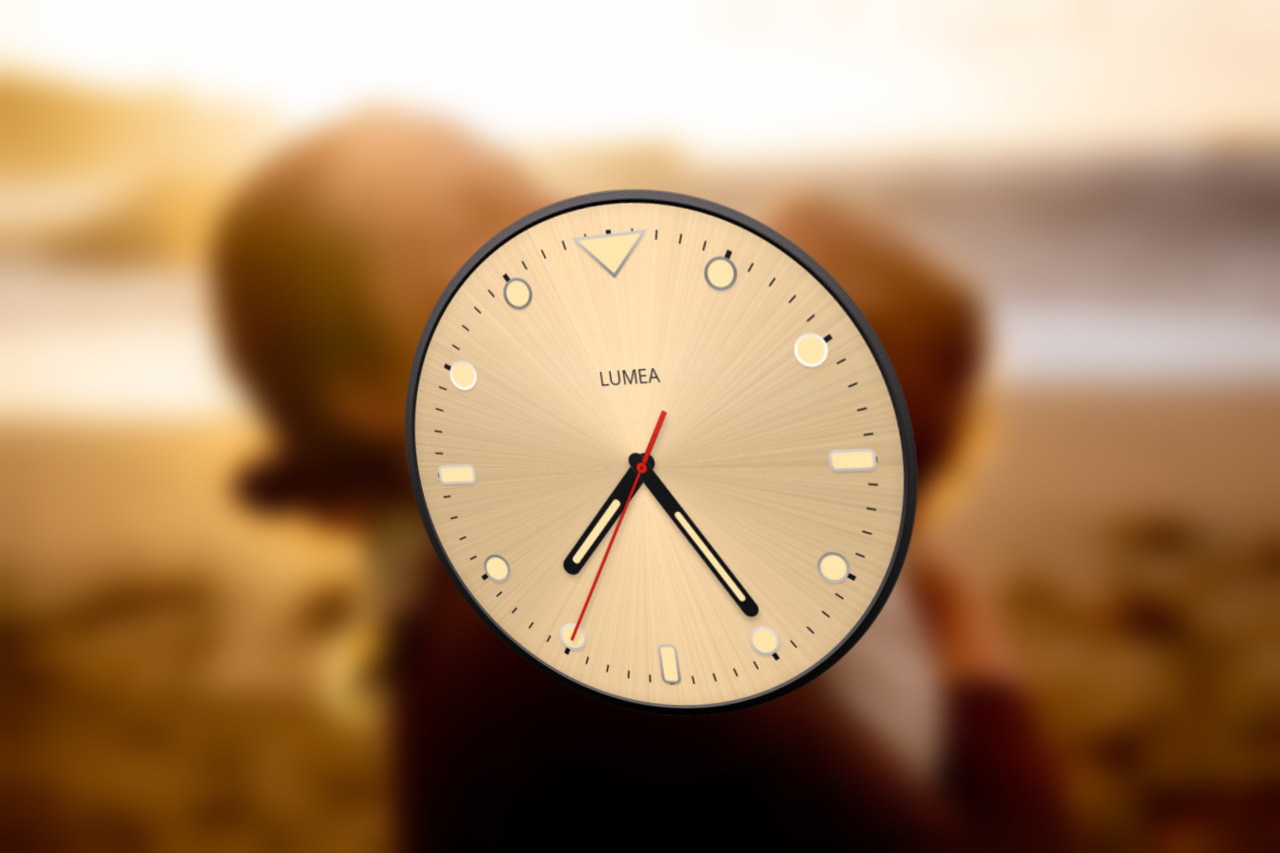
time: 7:24:35
